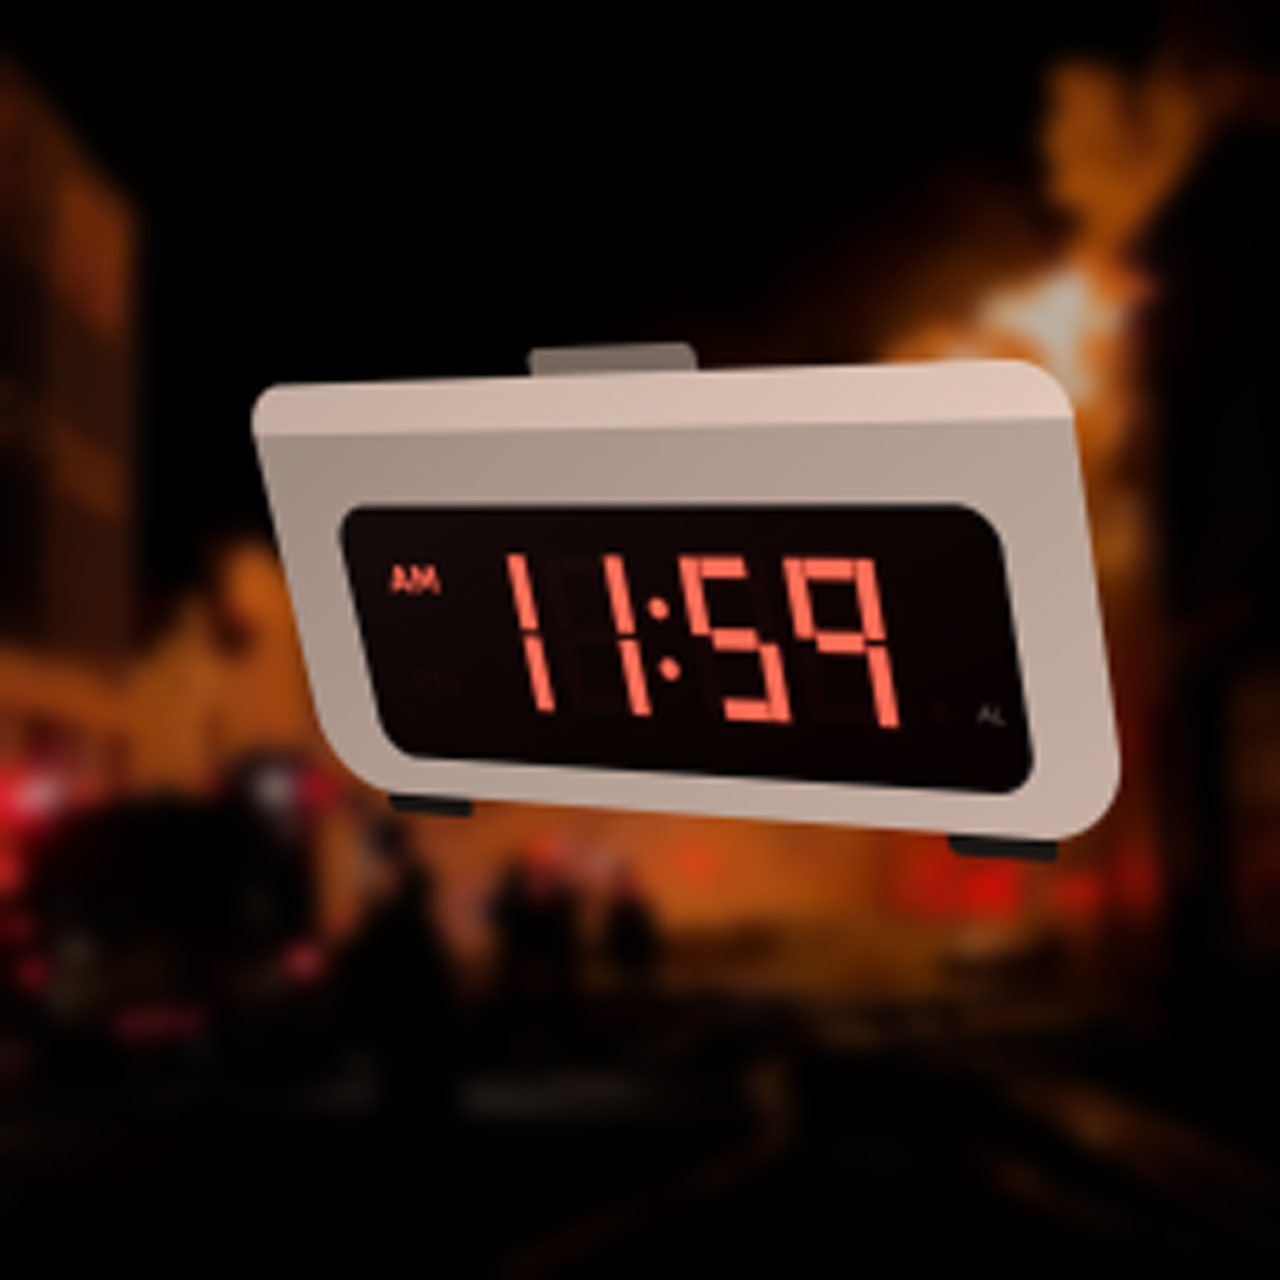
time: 11:59
